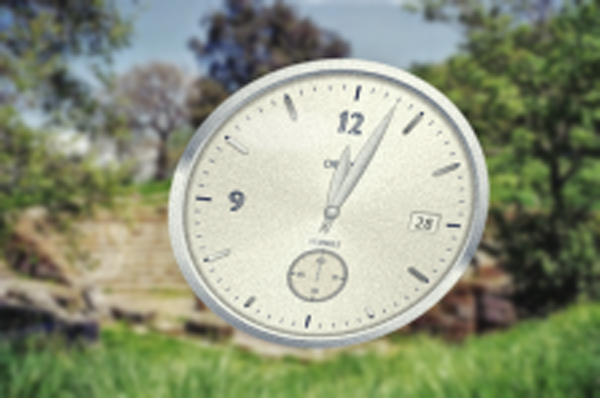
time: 12:03
